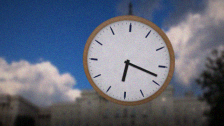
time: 6:18
